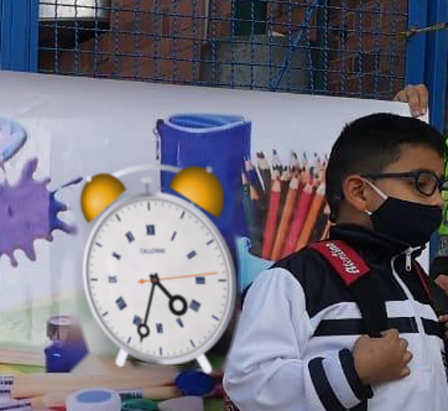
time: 4:33:14
